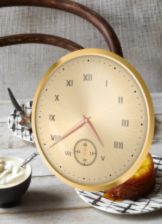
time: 4:39
